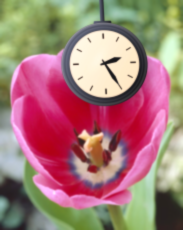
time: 2:25
